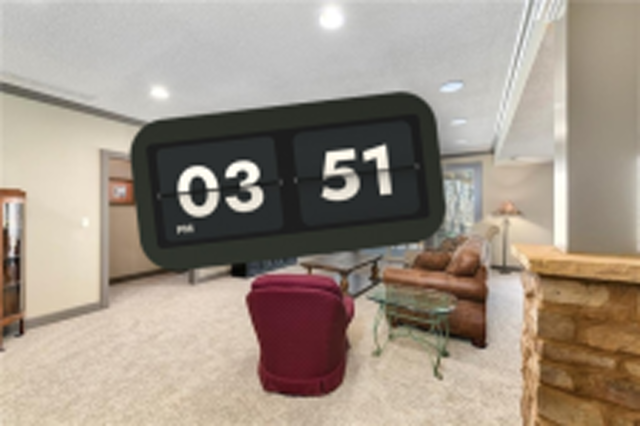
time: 3:51
